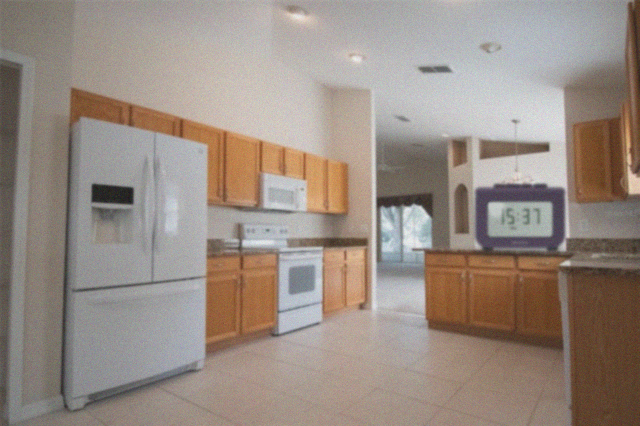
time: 15:37
